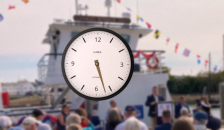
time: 5:27
